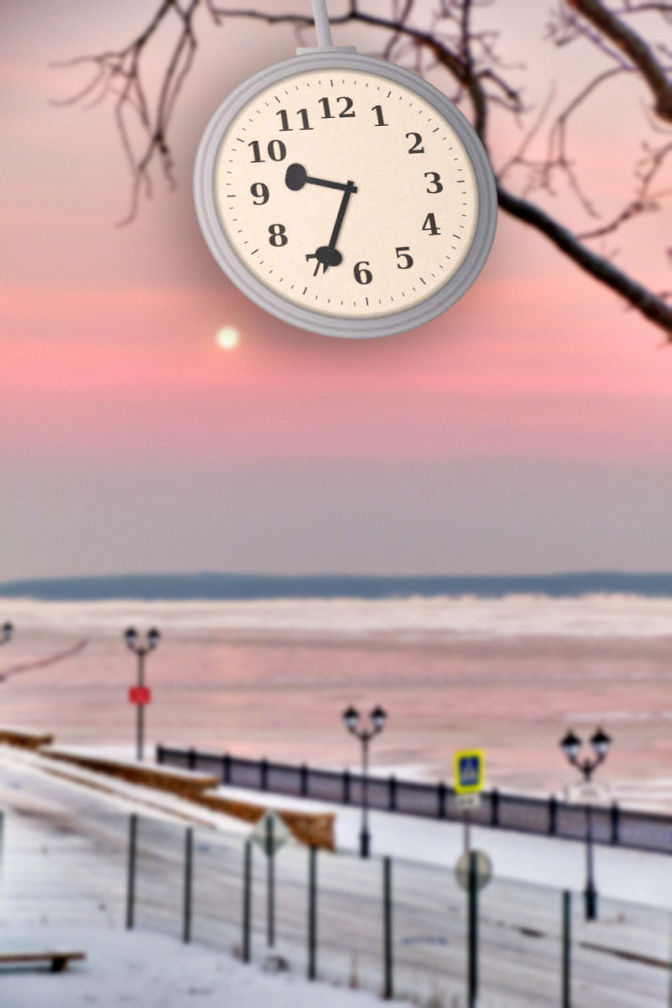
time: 9:34
